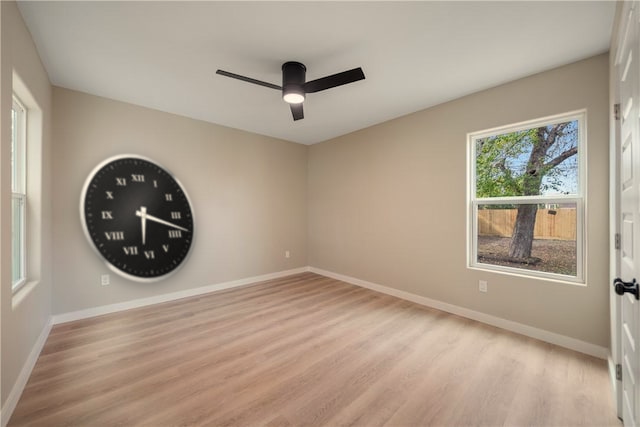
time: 6:18
